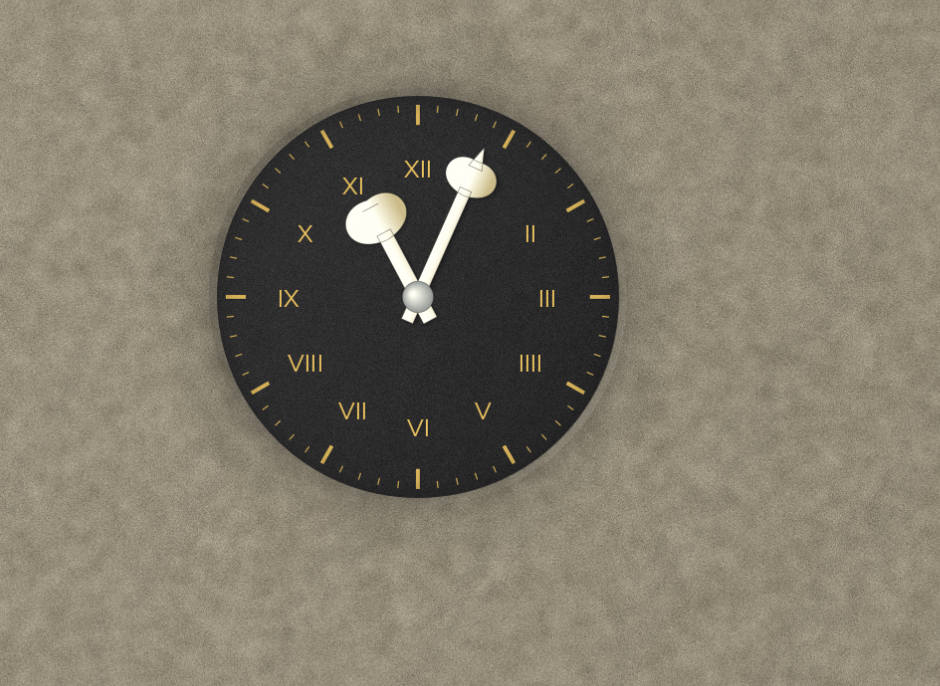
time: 11:04
